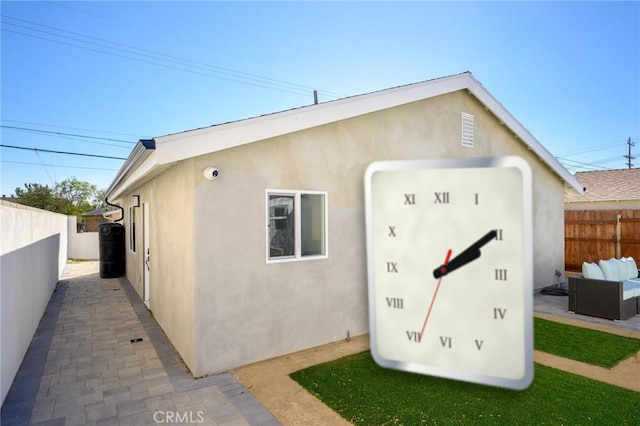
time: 2:09:34
